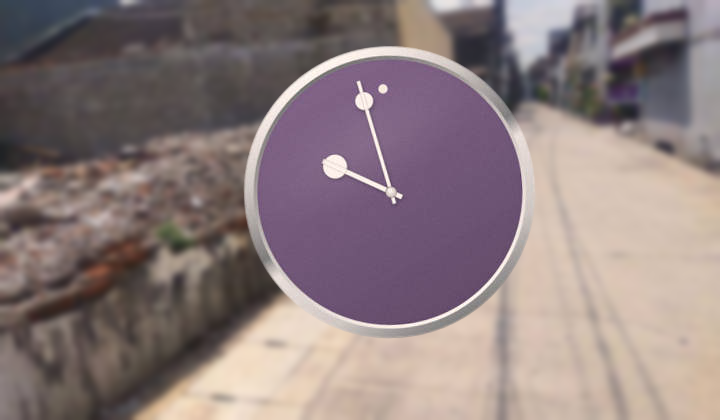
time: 9:58
